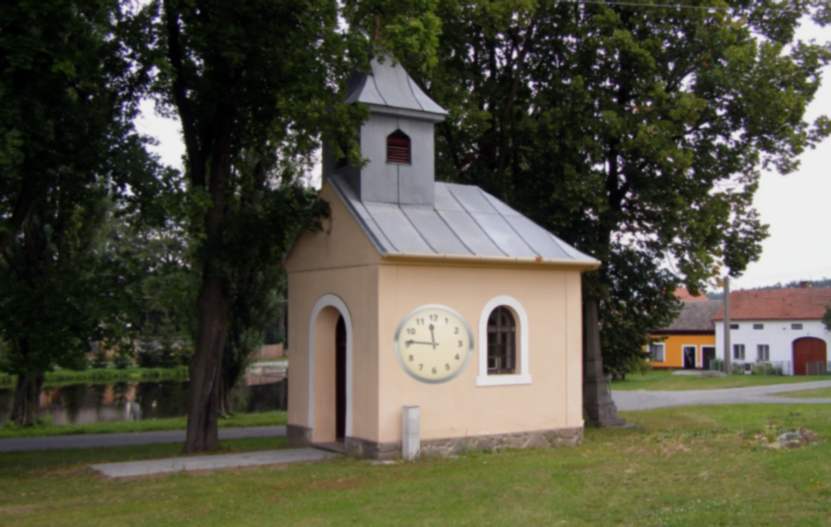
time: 11:46
